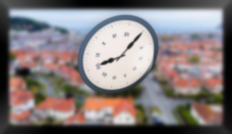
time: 8:05
